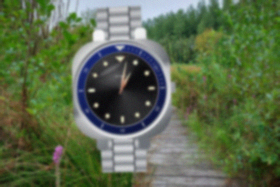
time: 1:02
